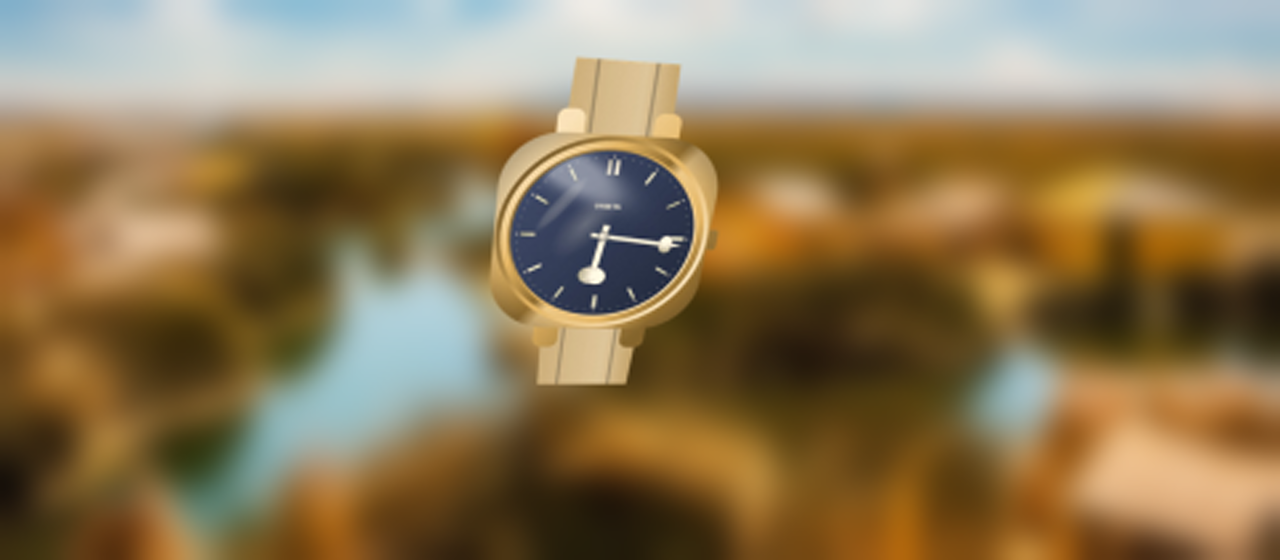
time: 6:16
